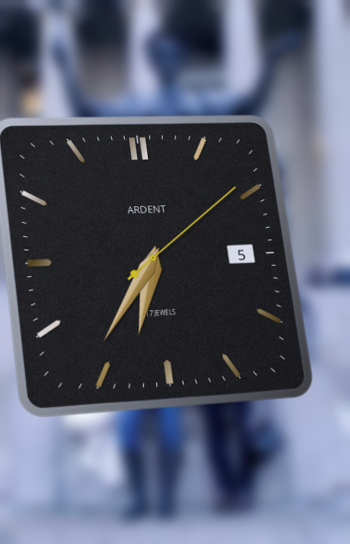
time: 6:36:09
